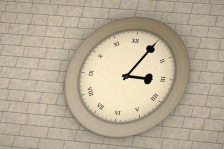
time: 3:05
